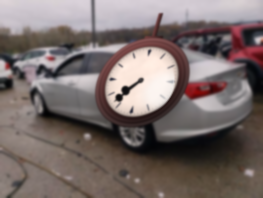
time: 7:37
